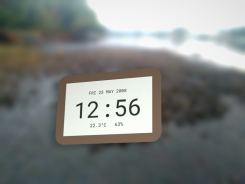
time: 12:56
